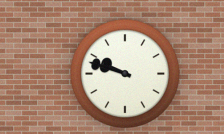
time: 9:48
